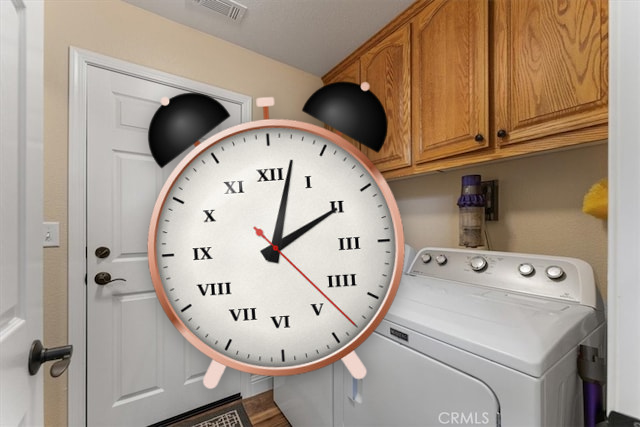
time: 2:02:23
